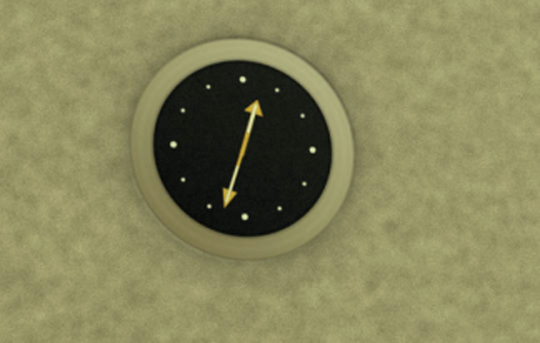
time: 12:33
